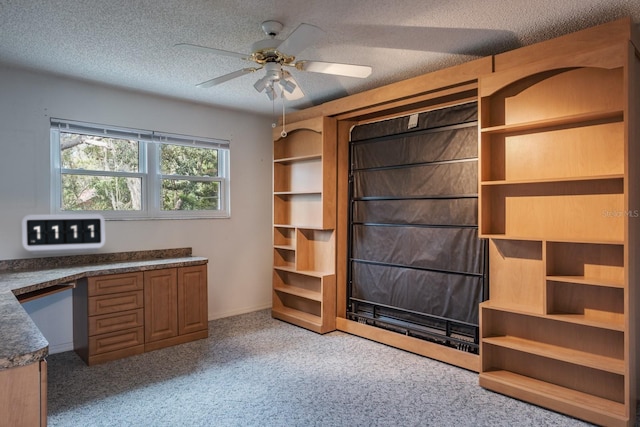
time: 11:11
